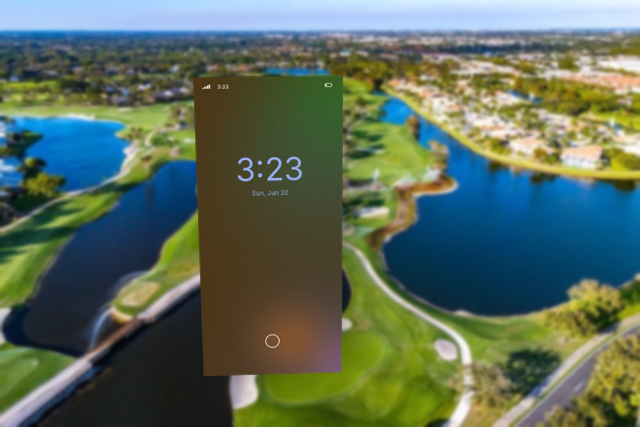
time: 3:23
